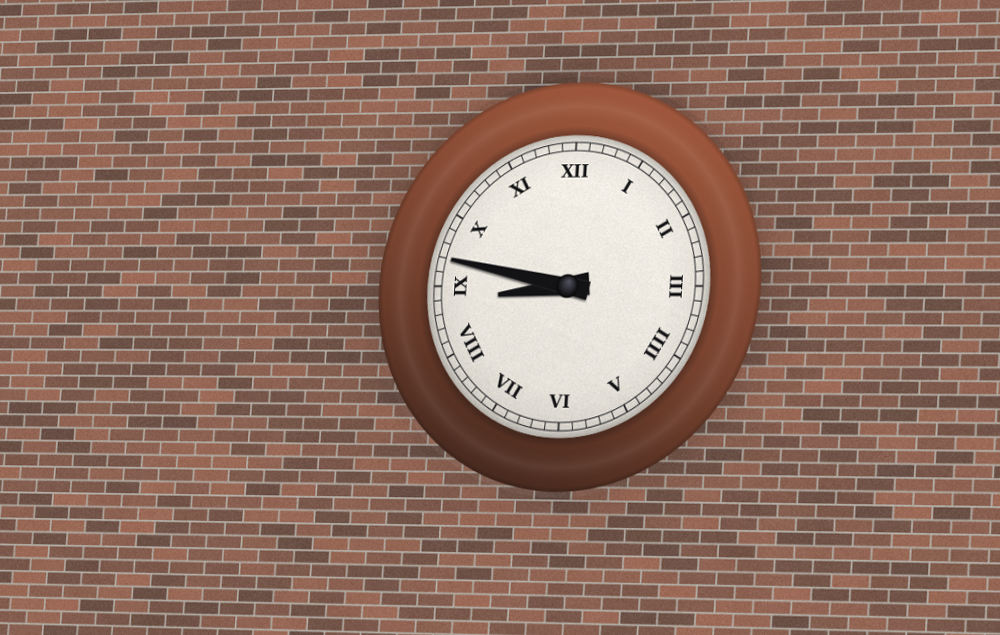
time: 8:47
